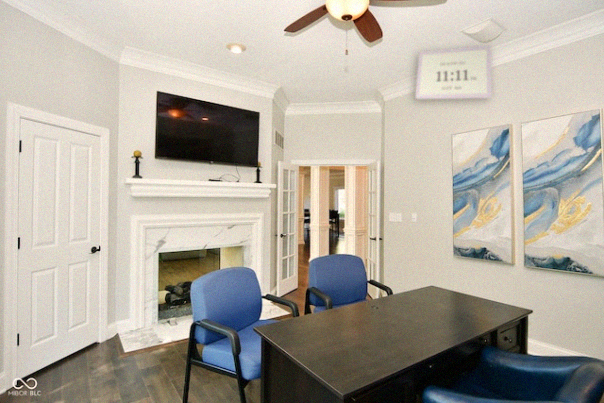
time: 11:11
